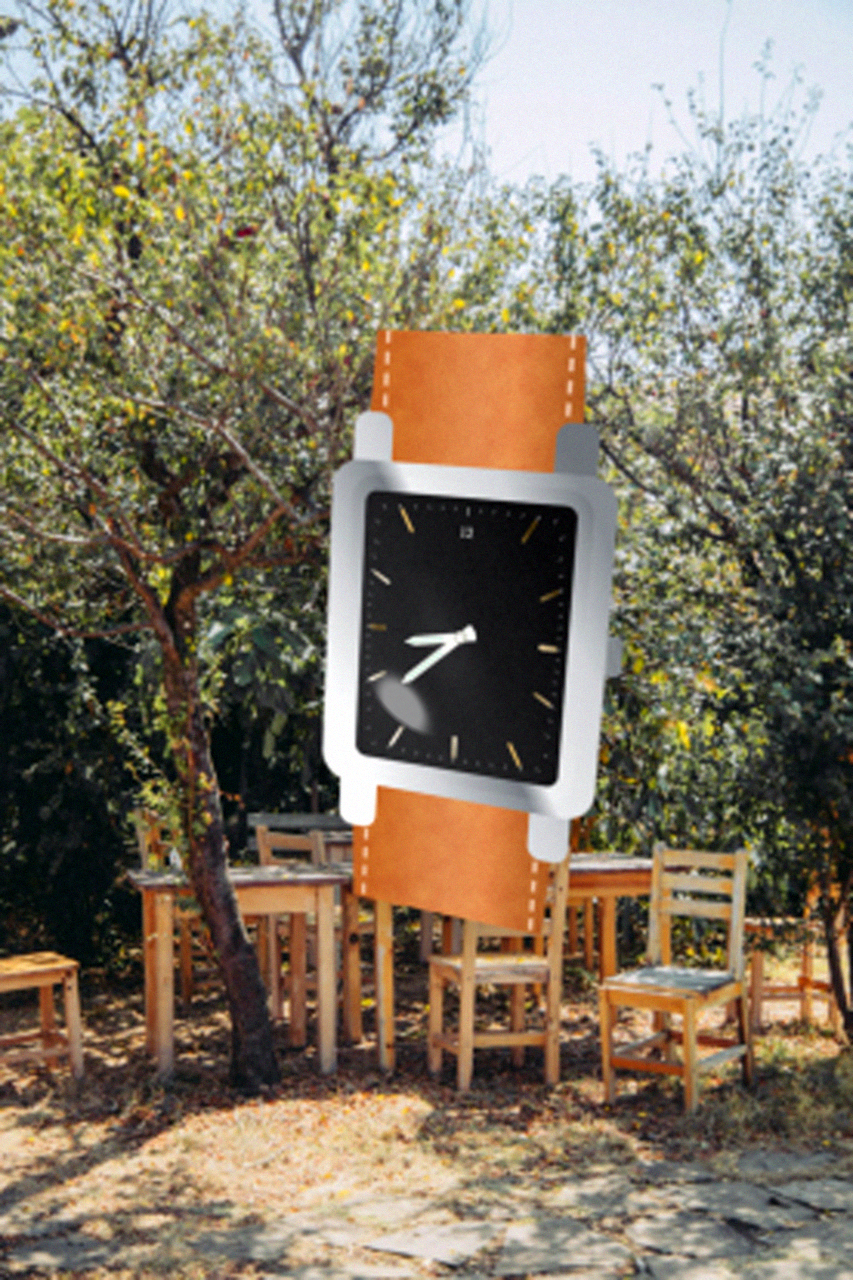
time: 8:38
